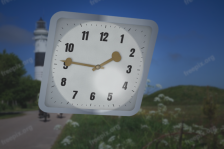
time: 1:46
